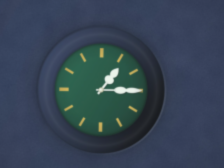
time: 1:15
